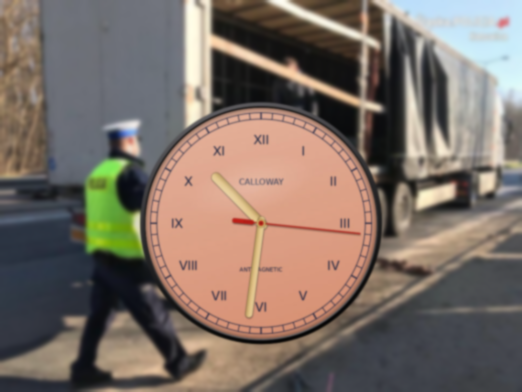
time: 10:31:16
